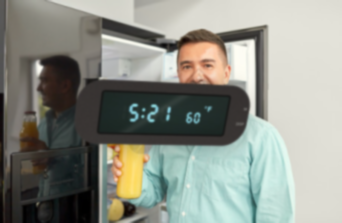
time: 5:21
